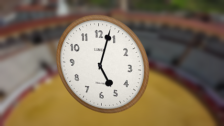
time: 5:03
